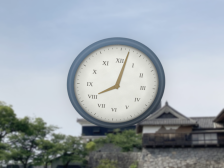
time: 8:02
